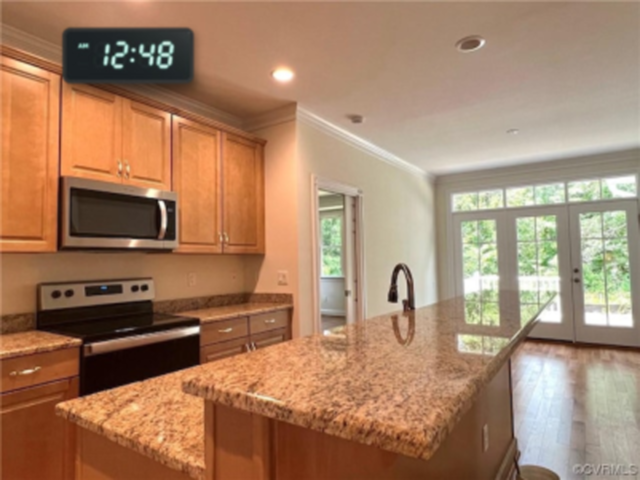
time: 12:48
